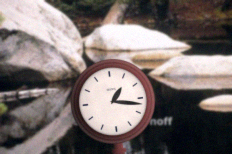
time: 1:17
